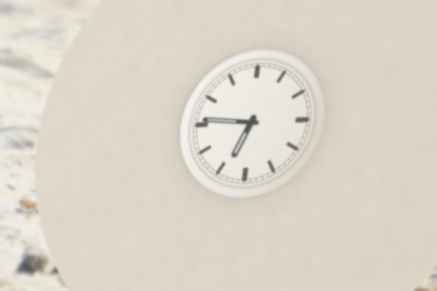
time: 6:46
